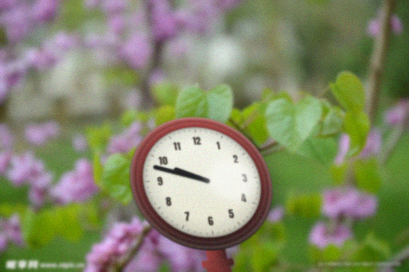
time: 9:48
